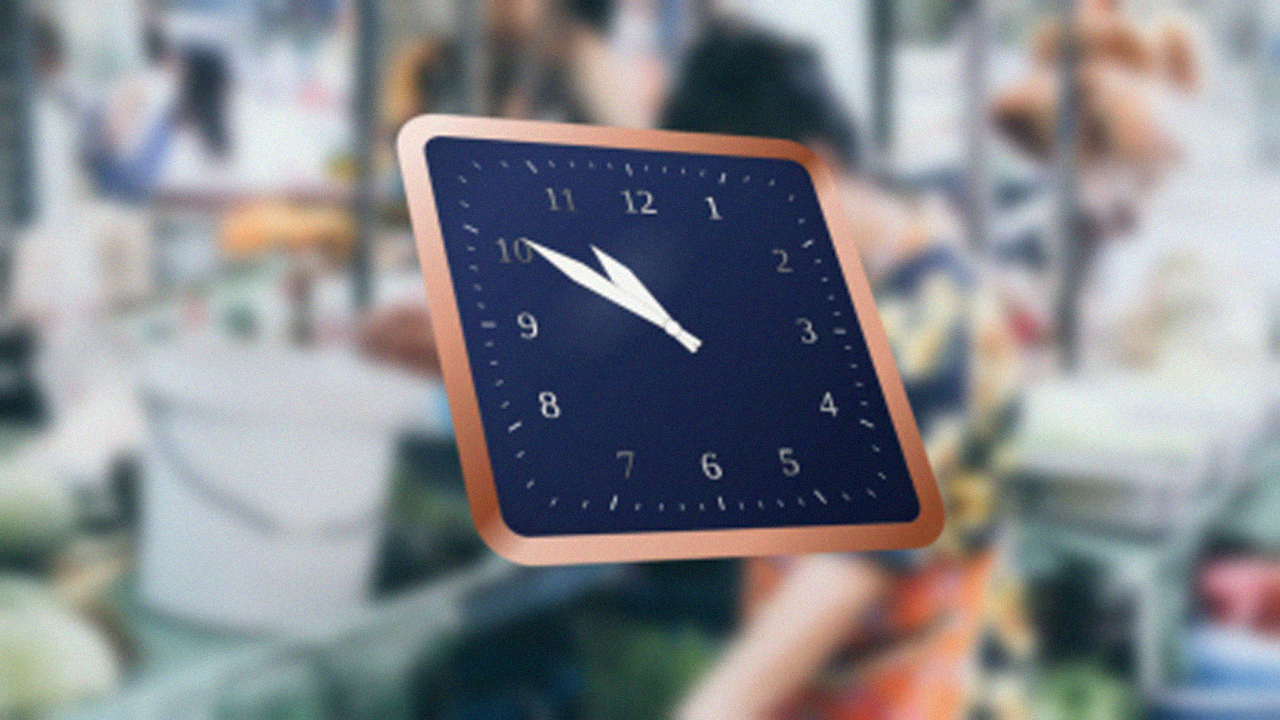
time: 10:51
